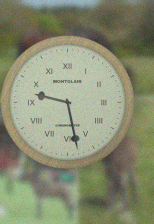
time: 9:28
